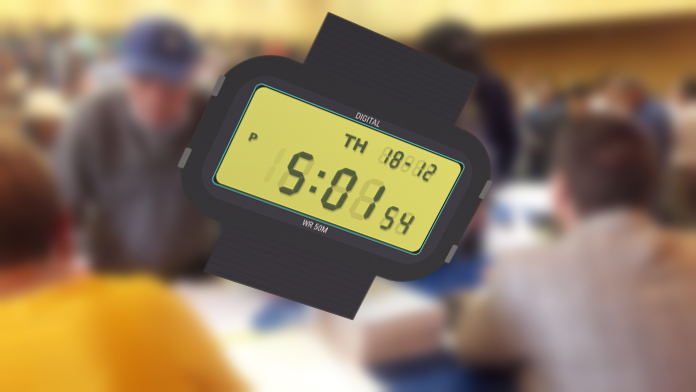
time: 5:01:54
